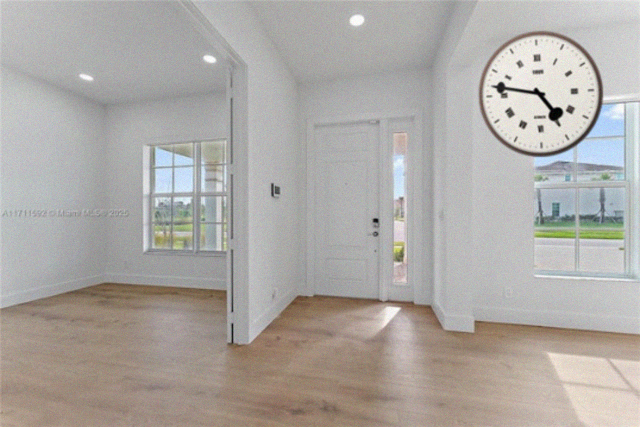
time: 4:47
